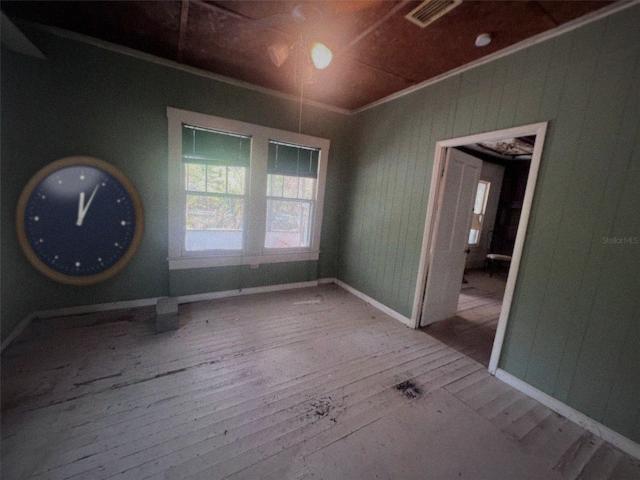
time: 12:04
